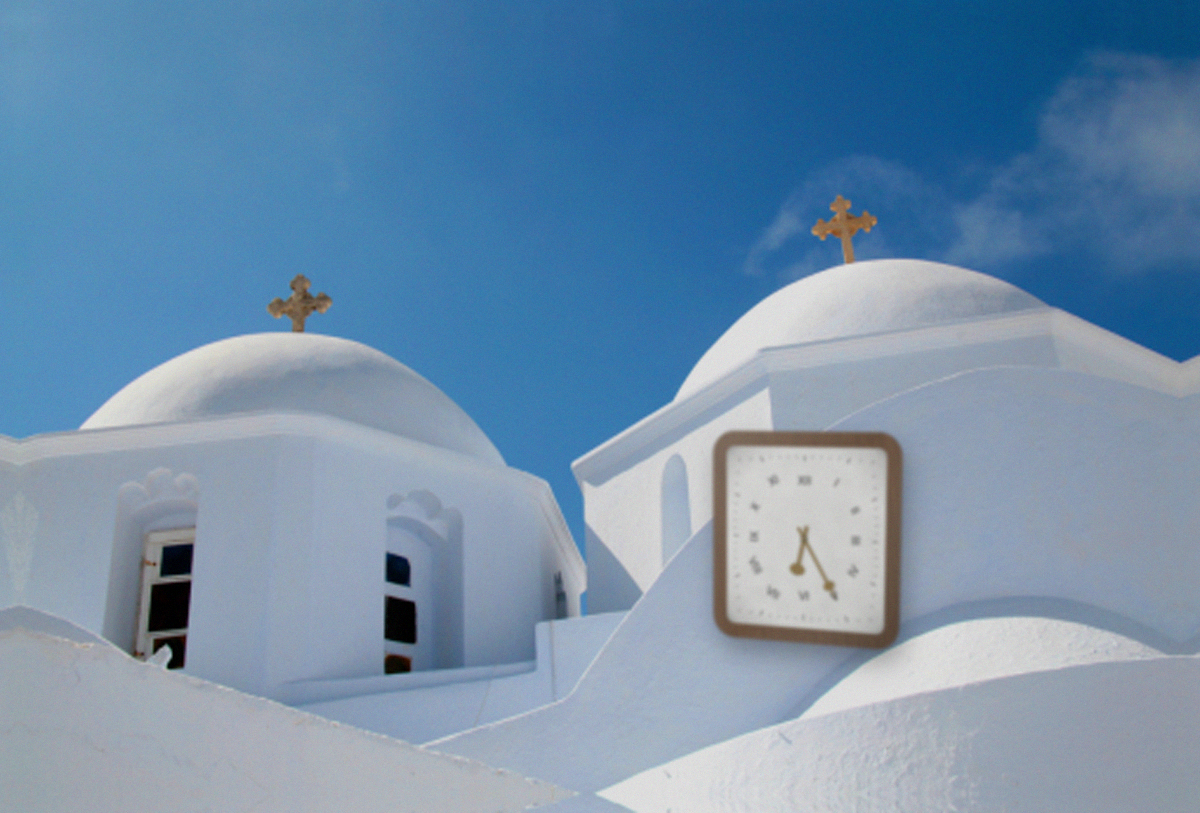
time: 6:25
